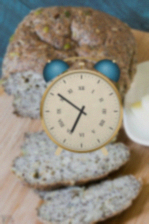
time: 6:51
